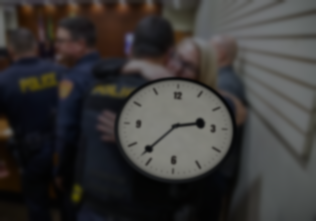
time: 2:37
